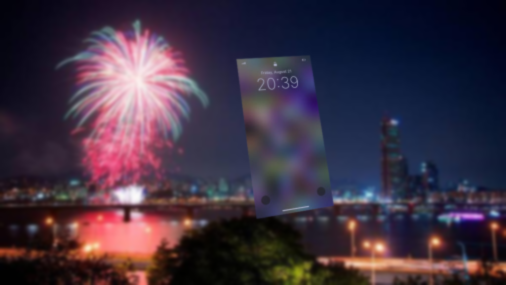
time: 20:39
